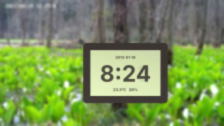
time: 8:24
